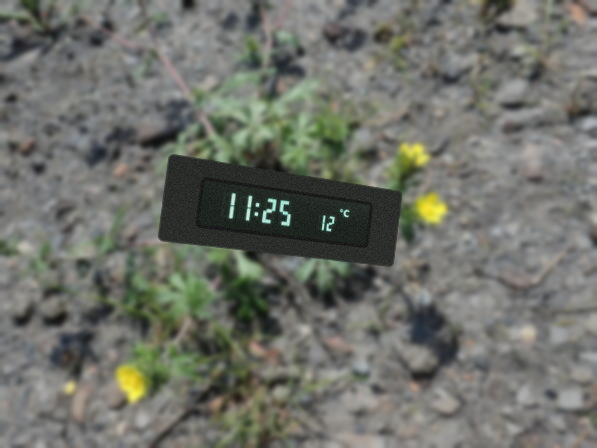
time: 11:25
